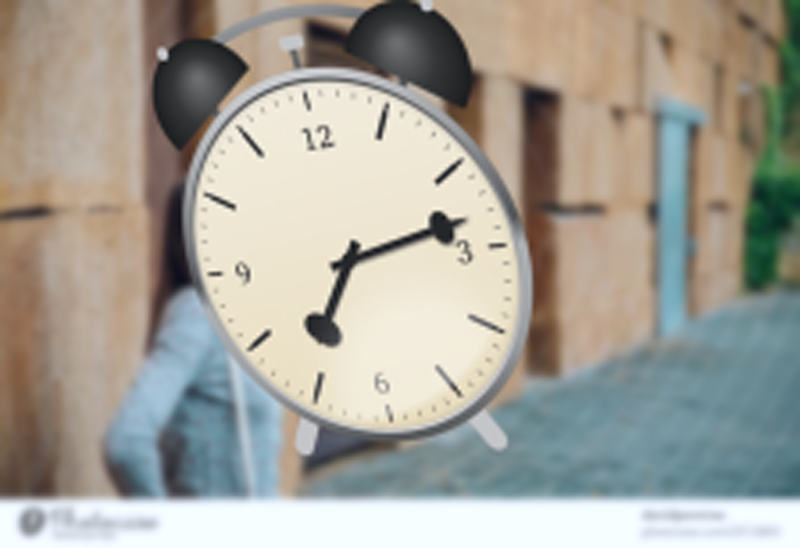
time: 7:13
